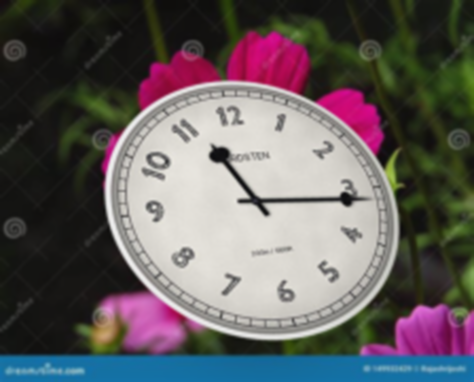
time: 11:16
